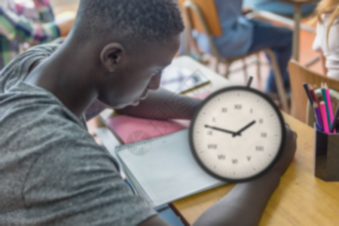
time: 1:47
